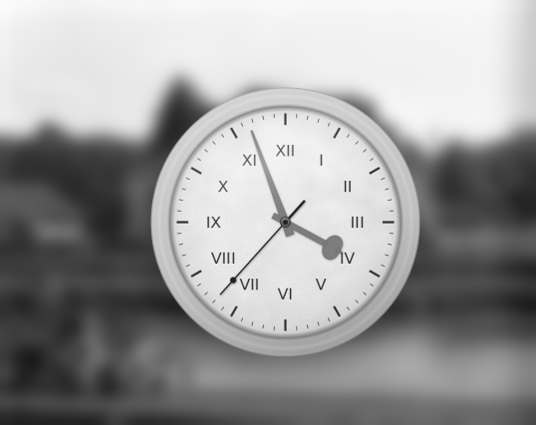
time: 3:56:37
